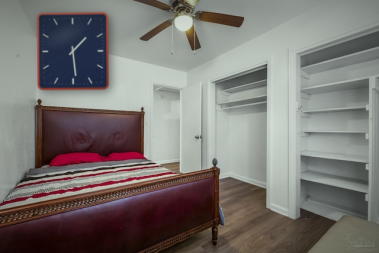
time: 1:29
